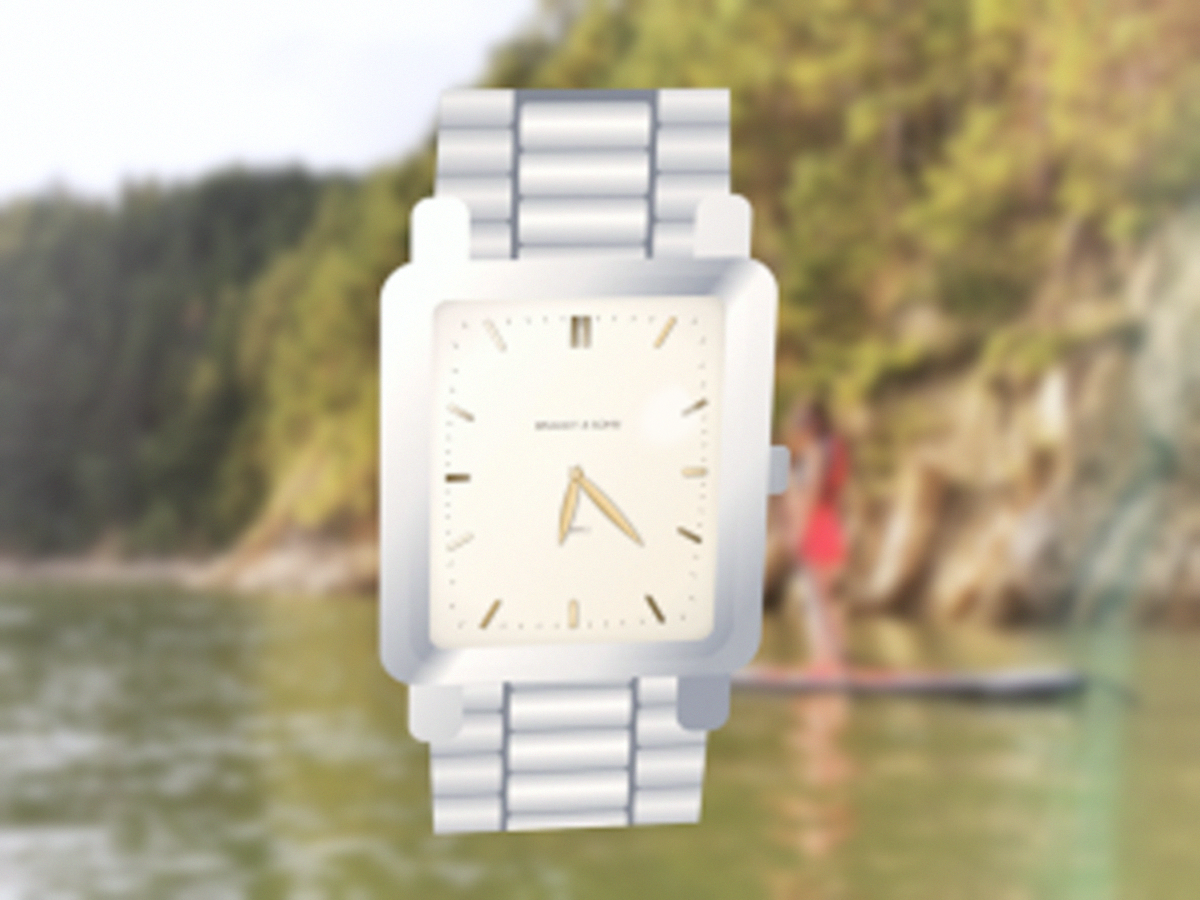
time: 6:23
